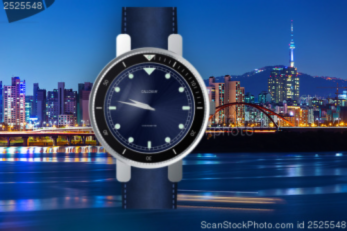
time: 9:47
